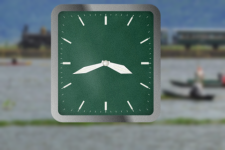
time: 3:42
